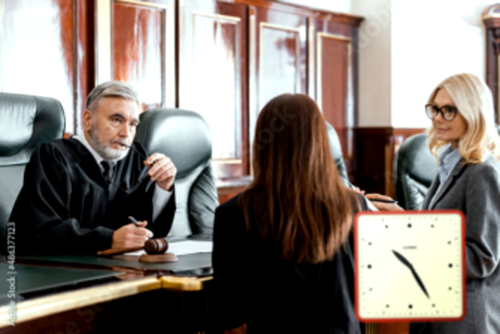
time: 10:25
